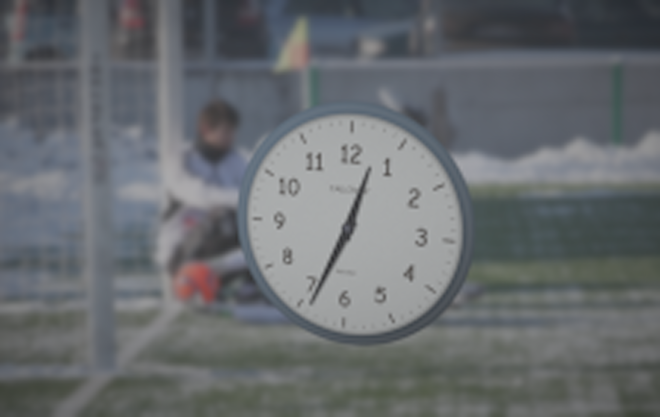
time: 12:34
